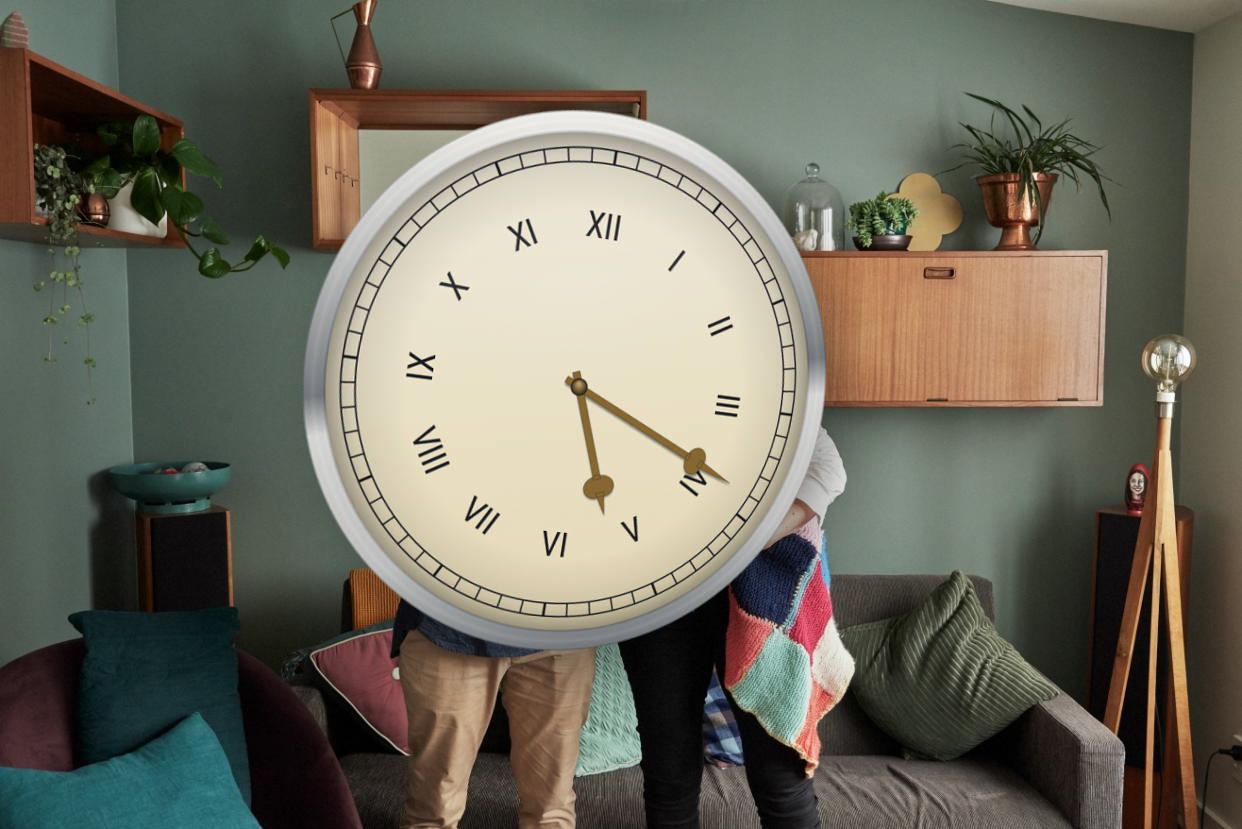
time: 5:19
